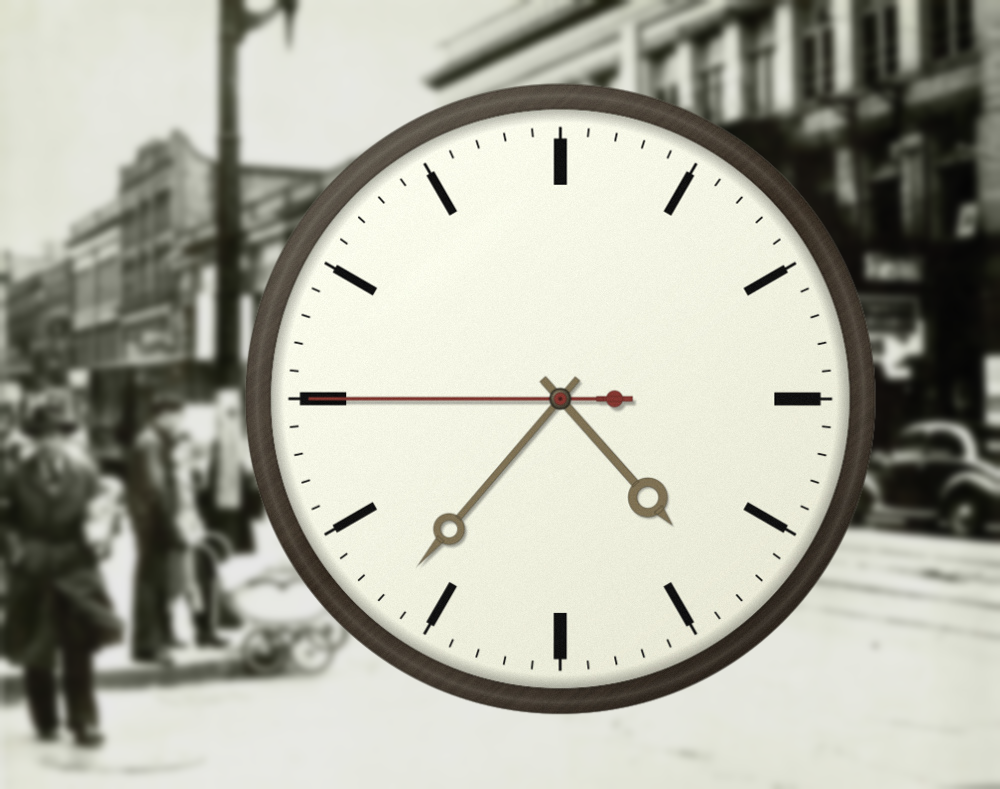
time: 4:36:45
